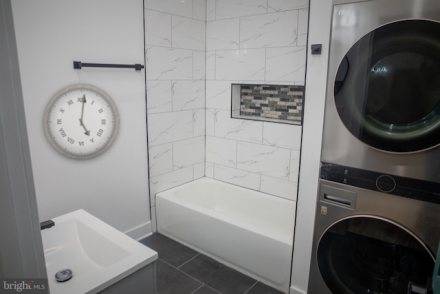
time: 5:01
